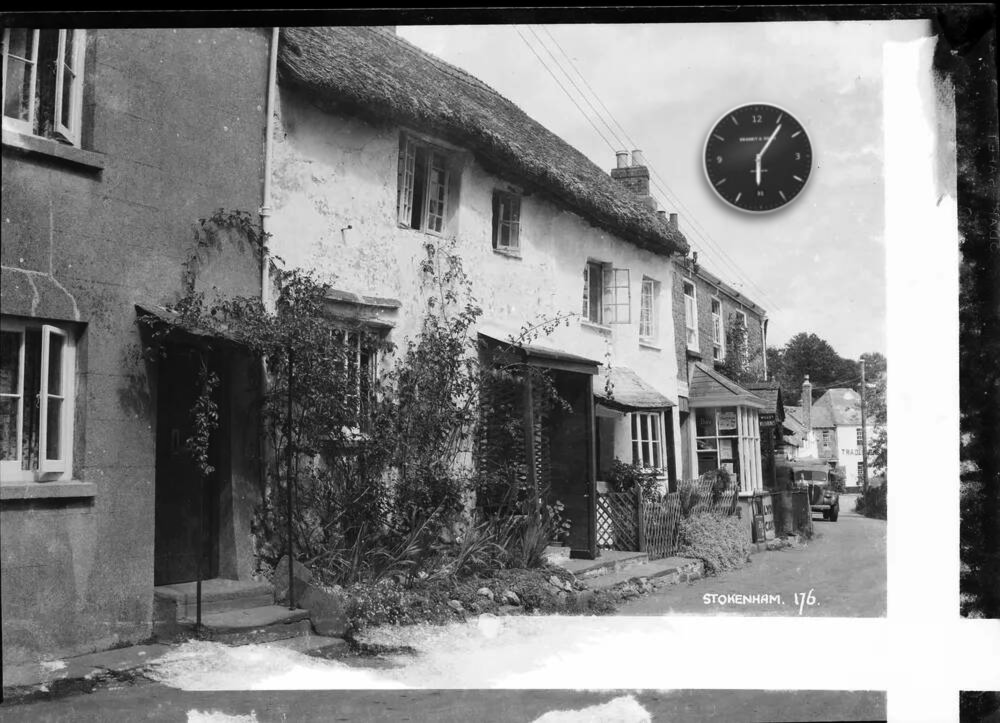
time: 6:06
